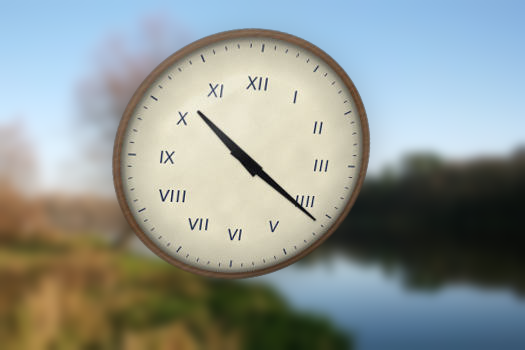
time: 10:21
